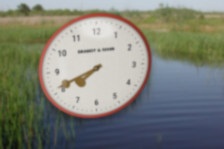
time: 7:41
